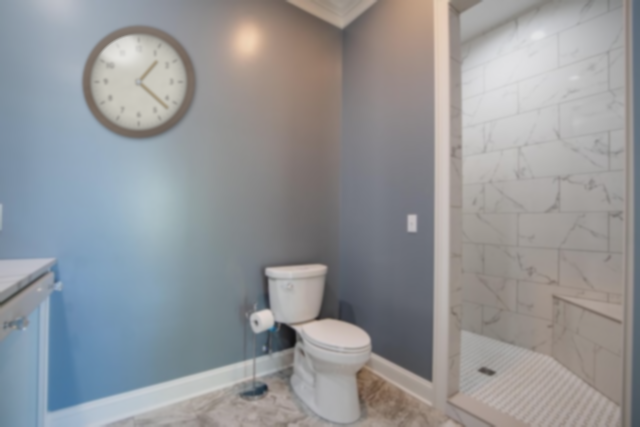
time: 1:22
